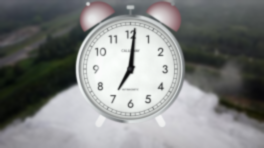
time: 7:01
